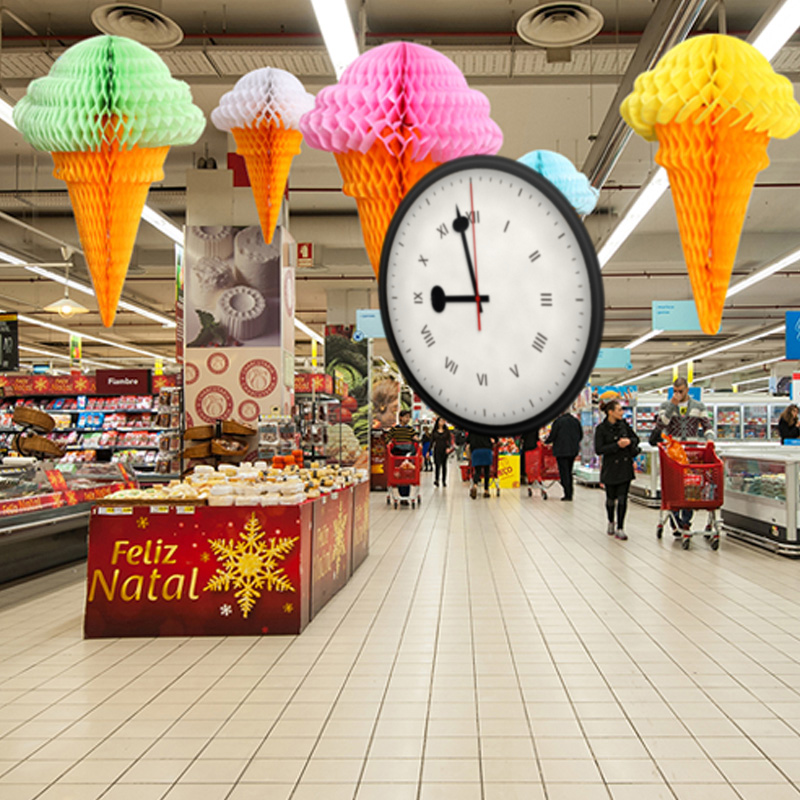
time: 8:58:00
